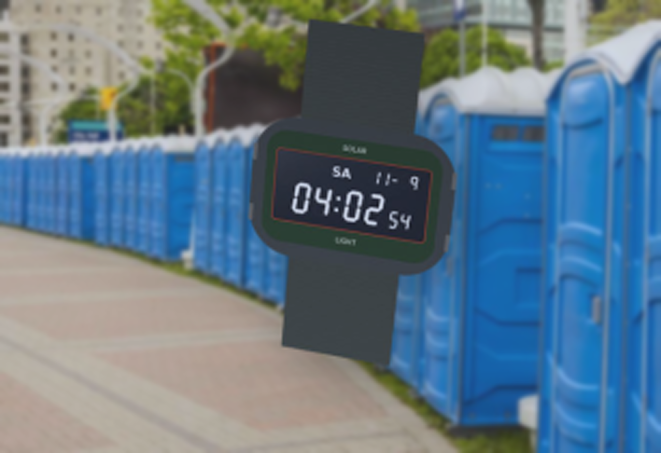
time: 4:02:54
